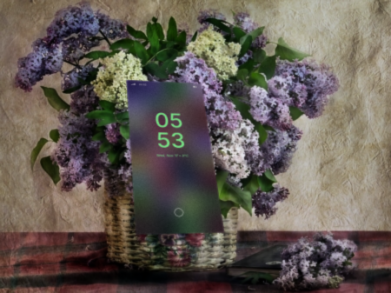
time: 5:53
